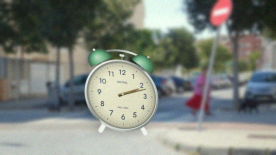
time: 2:12
